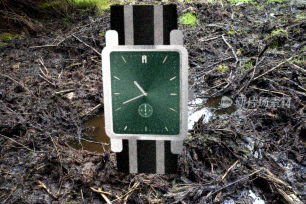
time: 10:41
